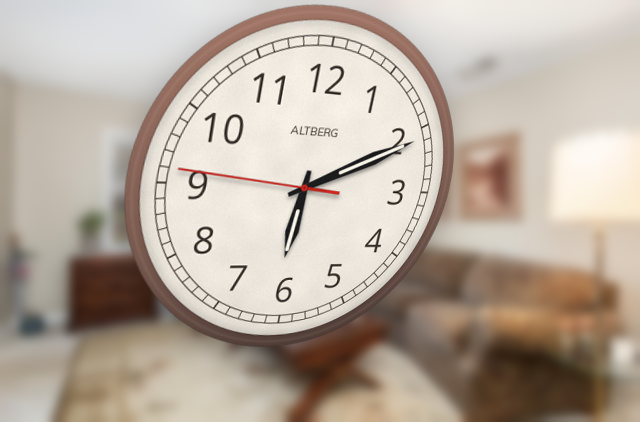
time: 6:10:46
